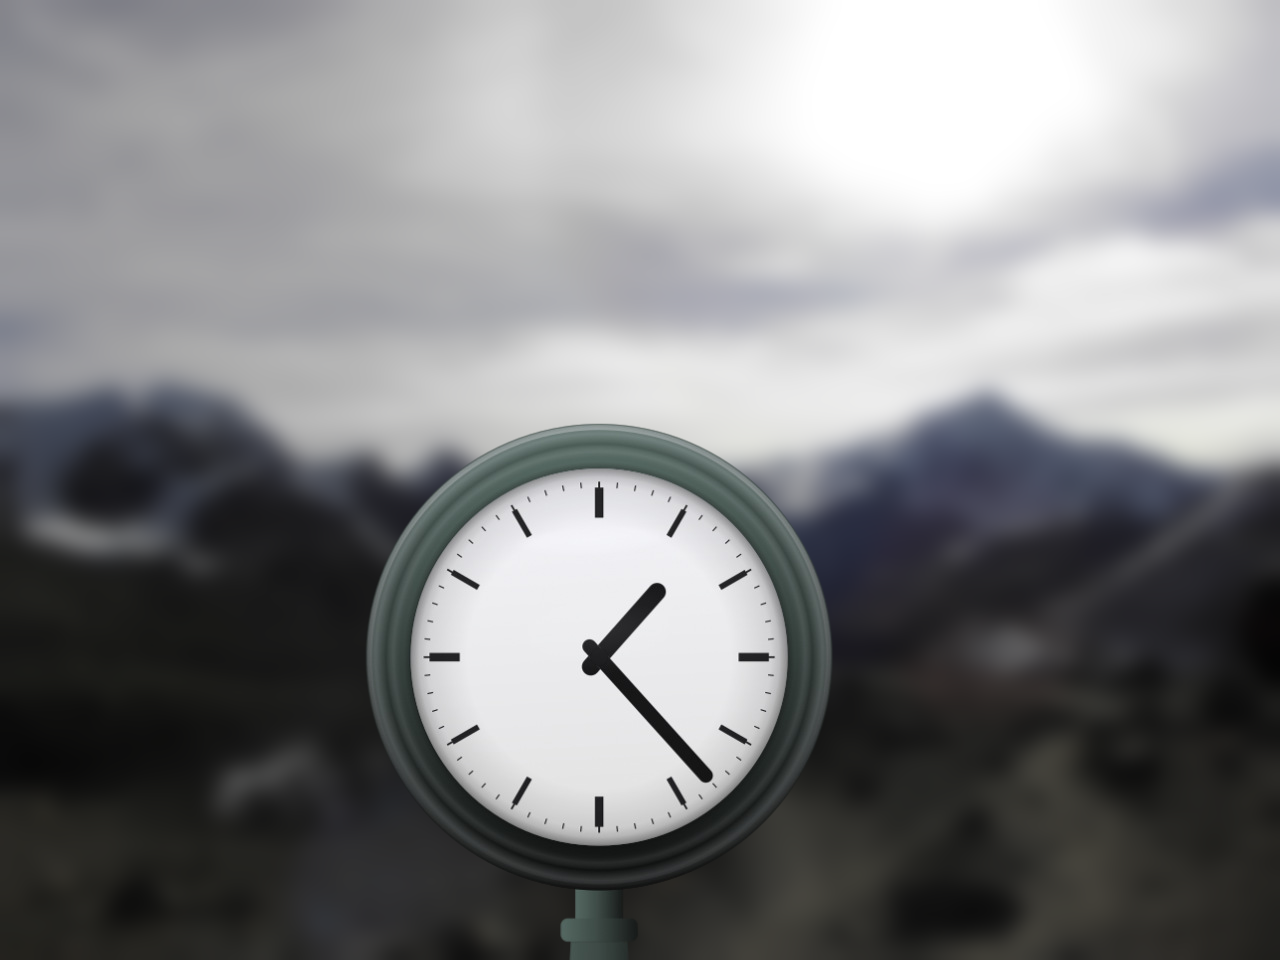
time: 1:23
